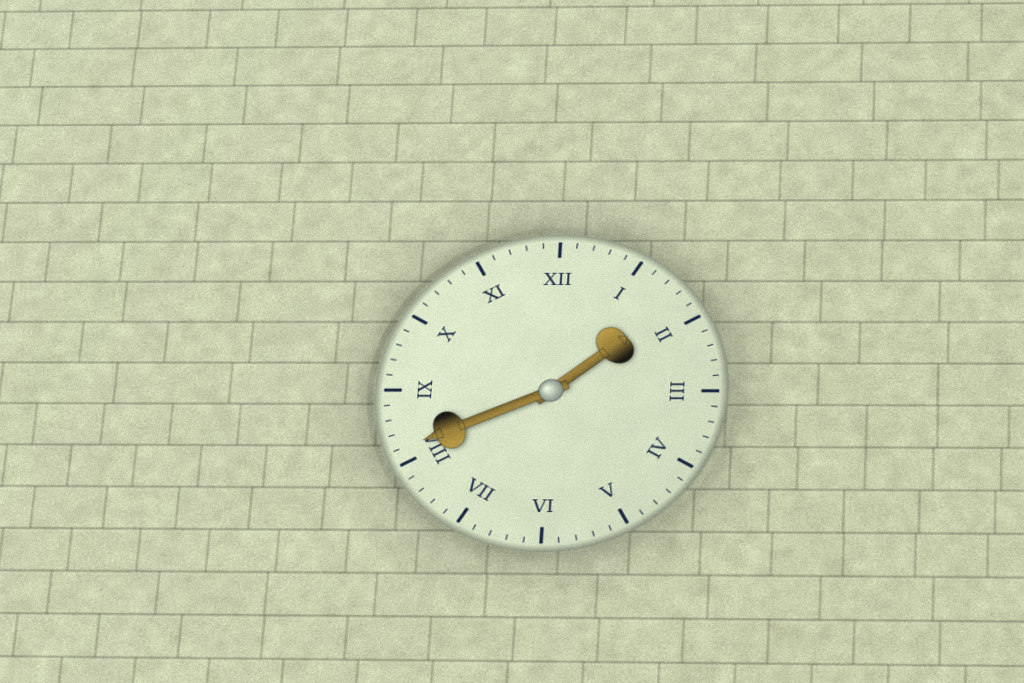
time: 1:41
